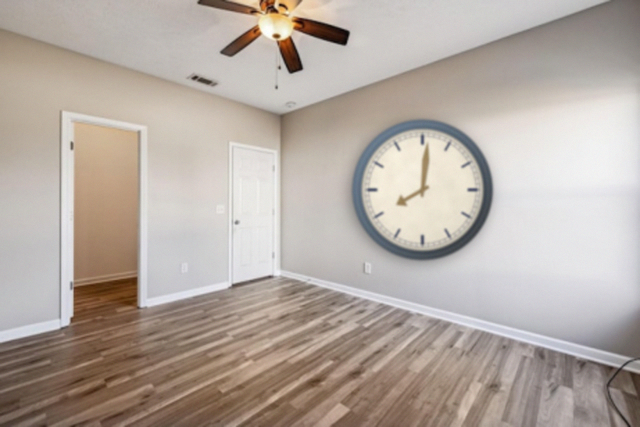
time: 8:01
